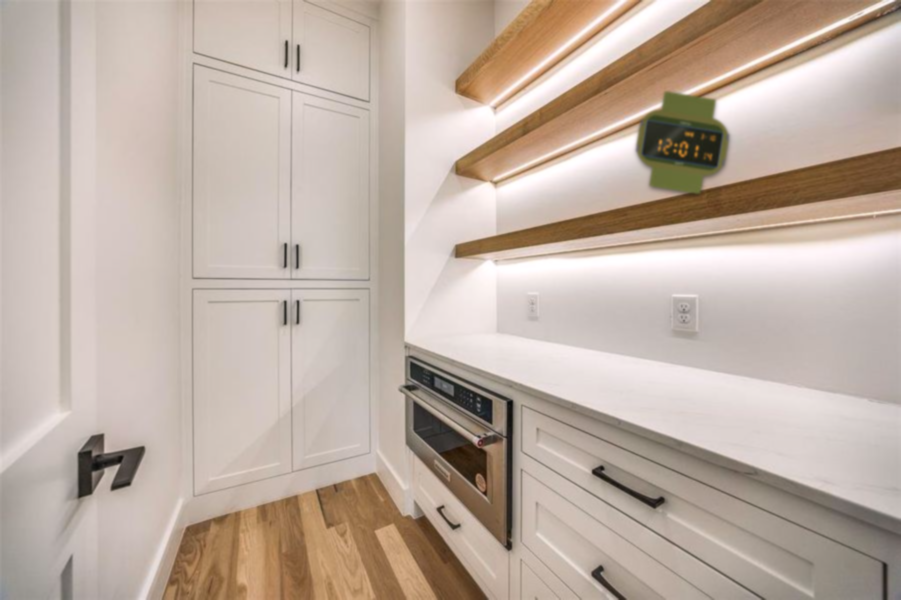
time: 12:01
